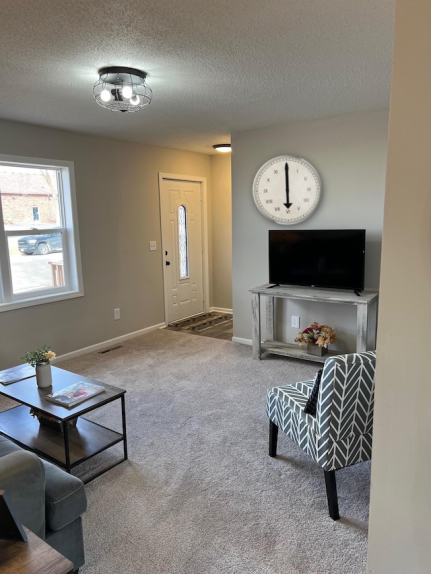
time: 6:00
